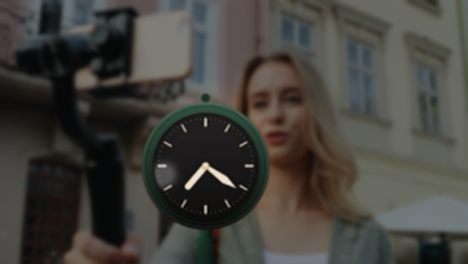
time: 7:21
